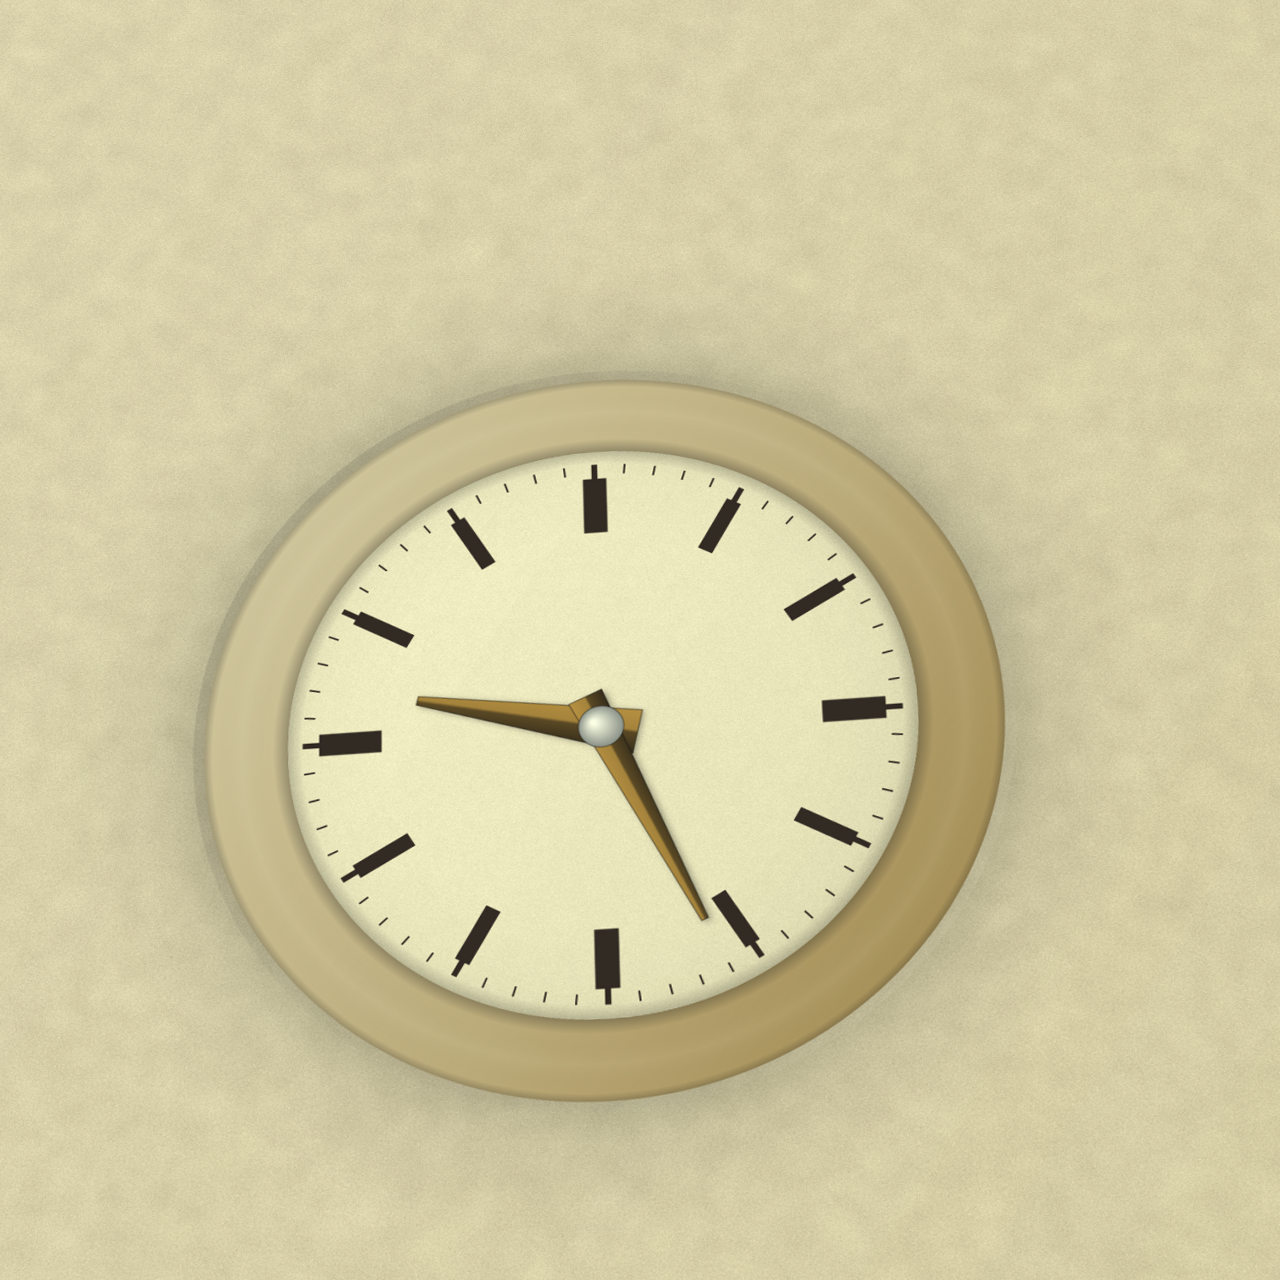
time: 9:26
